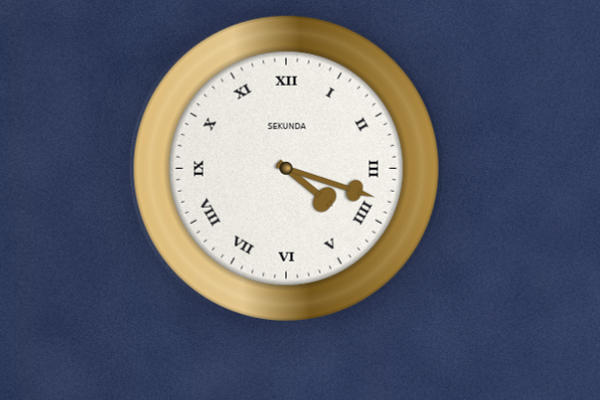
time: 4:18
